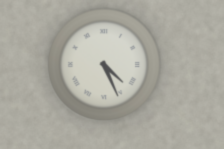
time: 4:26
